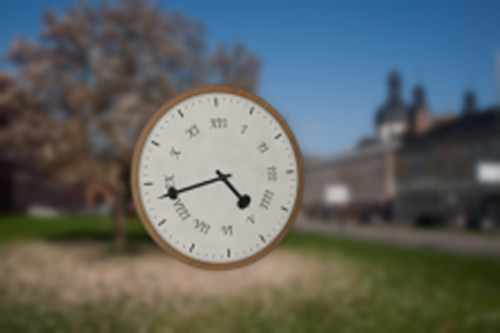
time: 4:43
